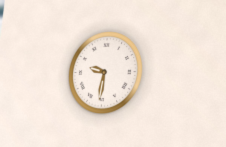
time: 9:31
